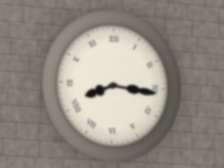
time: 8:16
